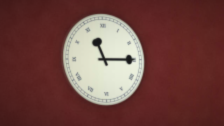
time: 11:15
